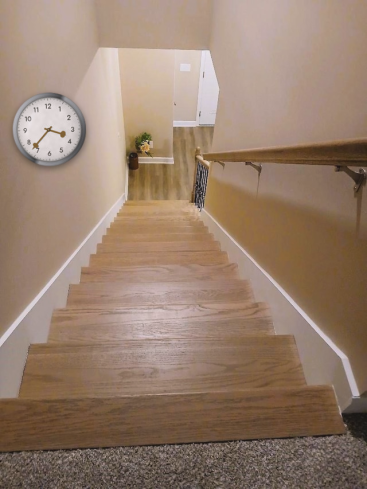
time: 3:37
